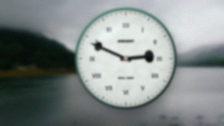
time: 2:49
